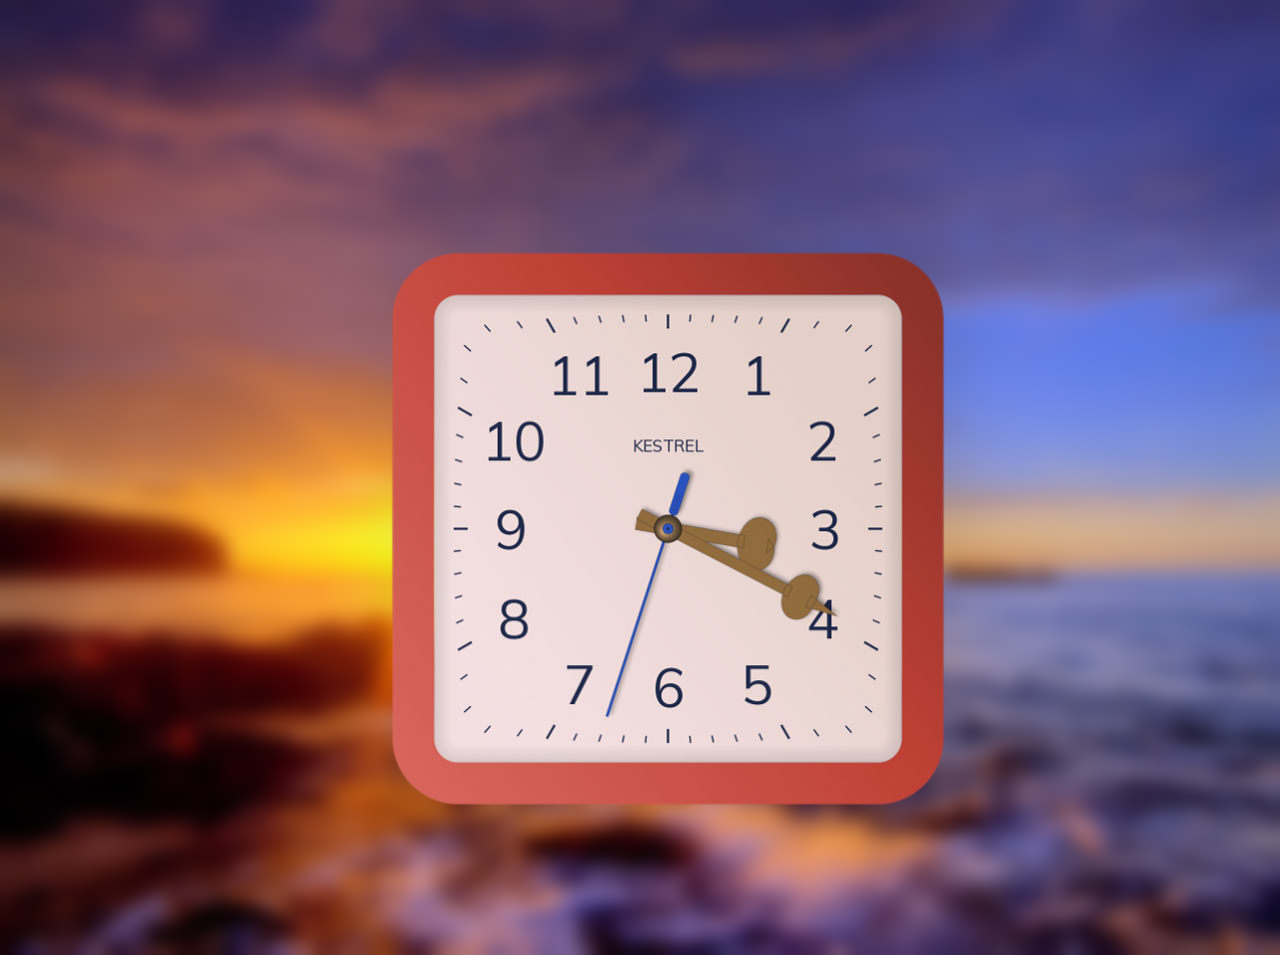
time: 3:19:33
